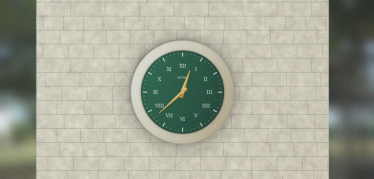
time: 12:38
